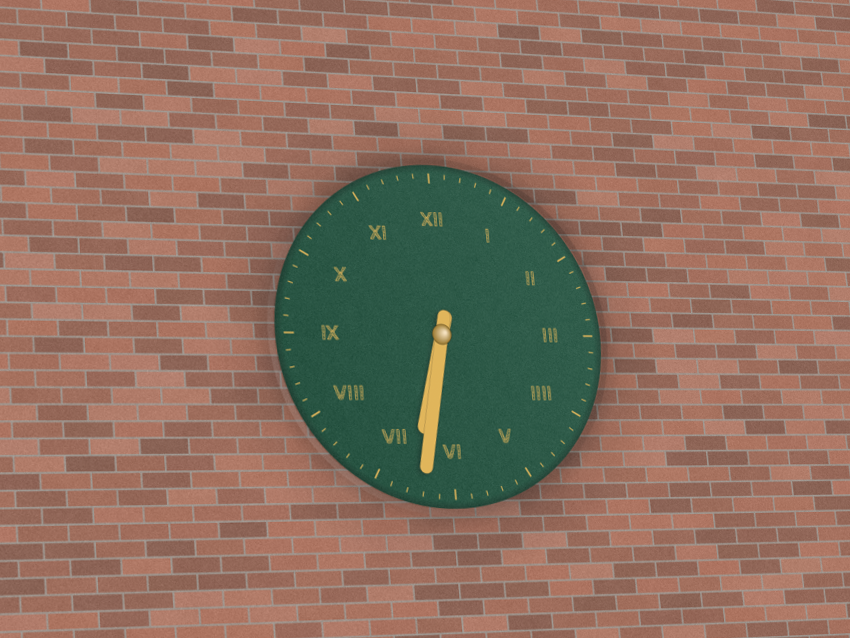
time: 6:32
